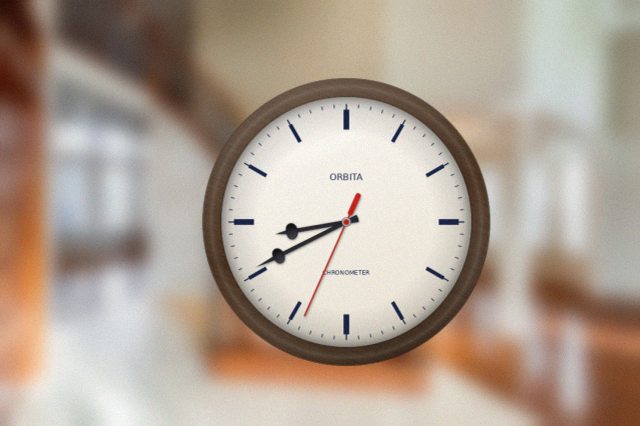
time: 8:40:34
